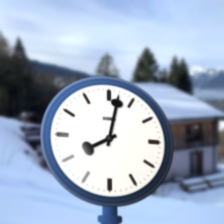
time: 8:02
